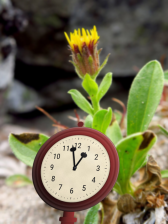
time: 12:58
